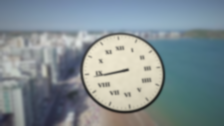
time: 8:44
